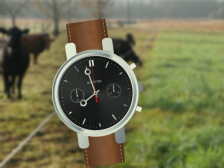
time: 7:58
